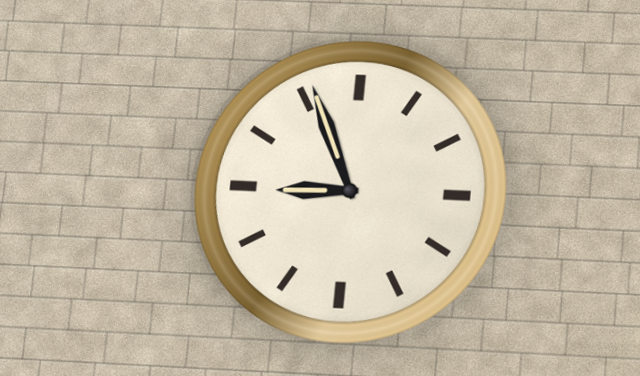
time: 8:56
